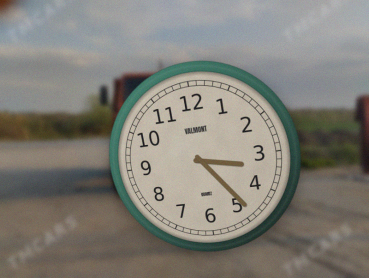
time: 3:24
